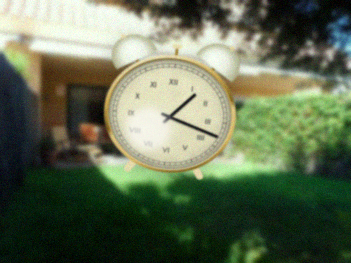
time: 1:18
